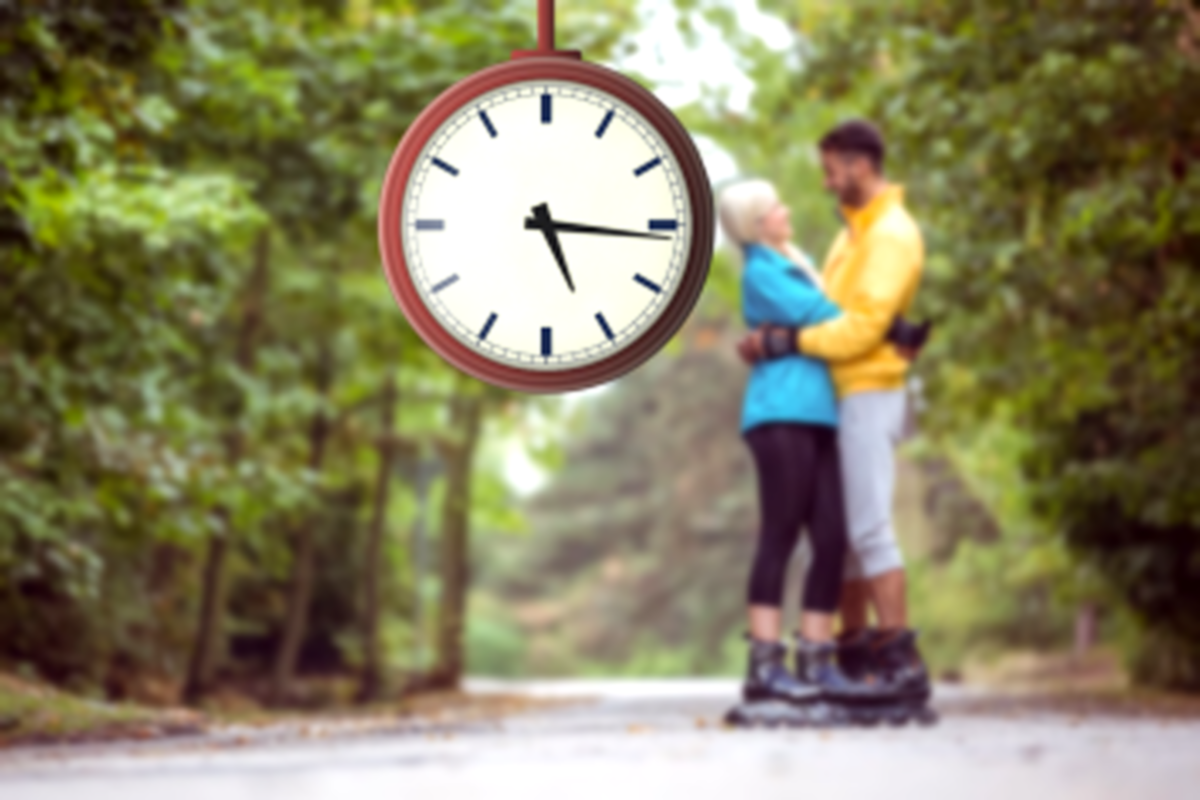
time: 5:16
